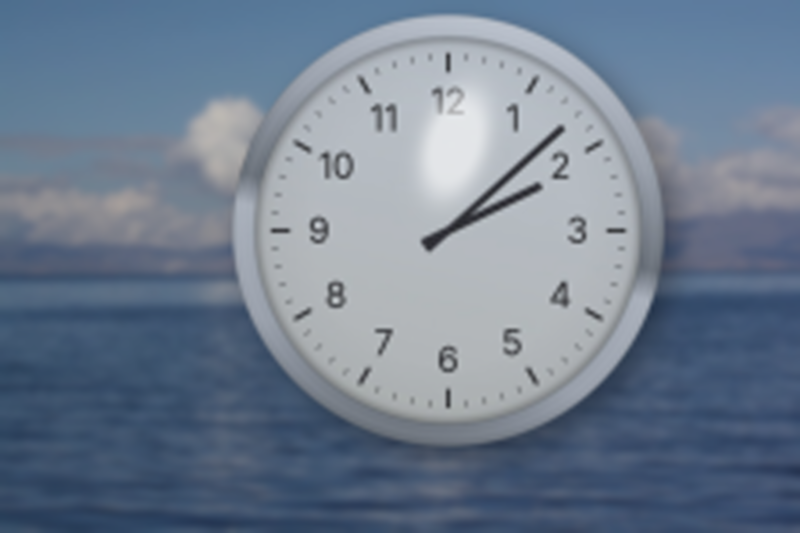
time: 2:08
